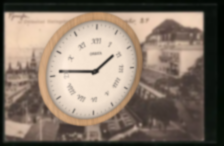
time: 1:46
